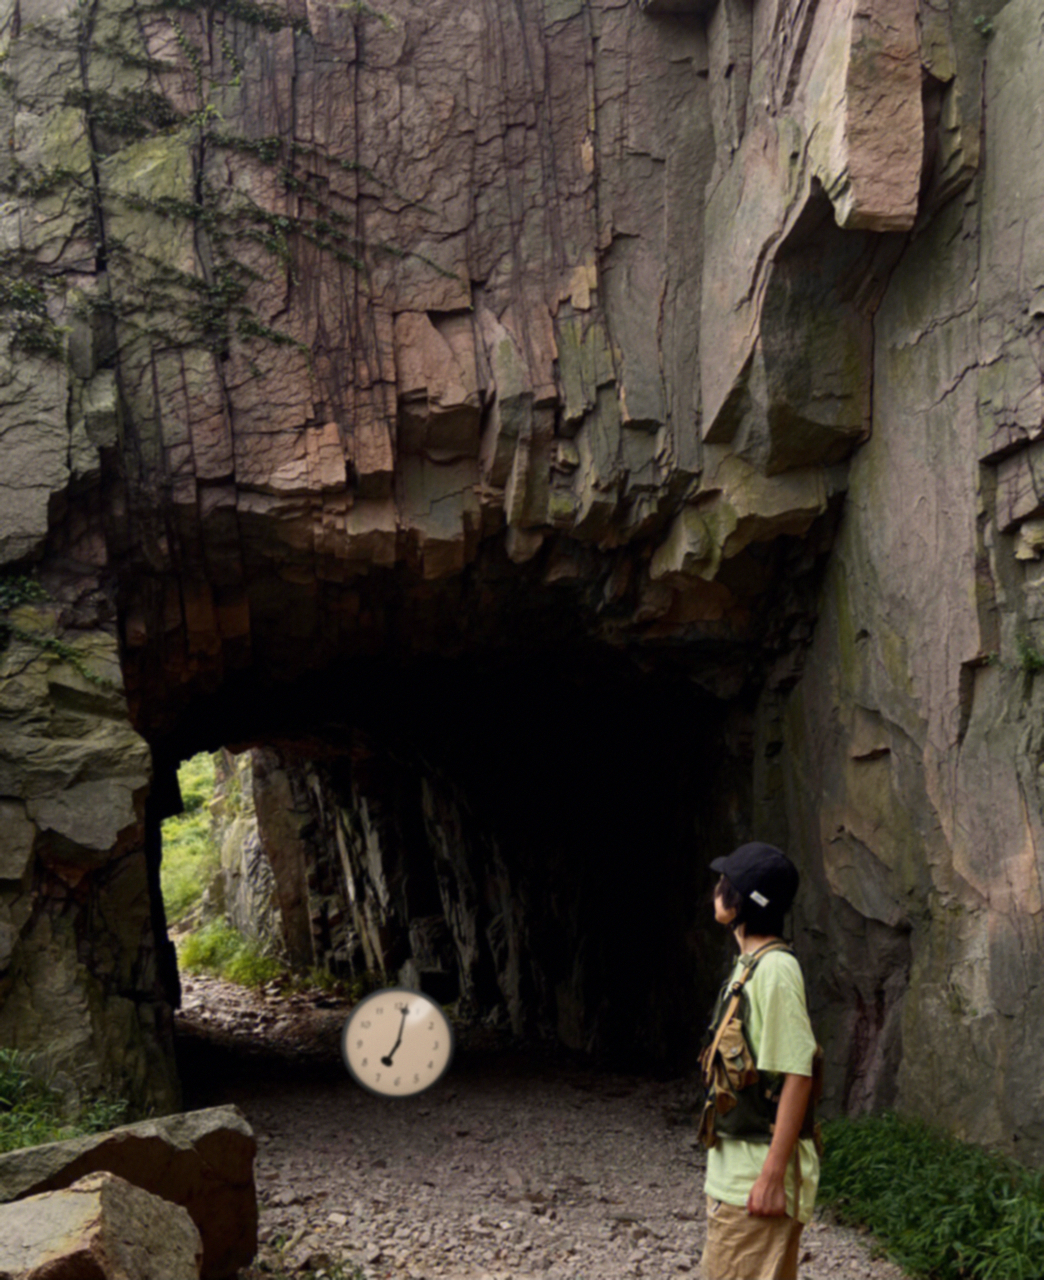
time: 7:02
